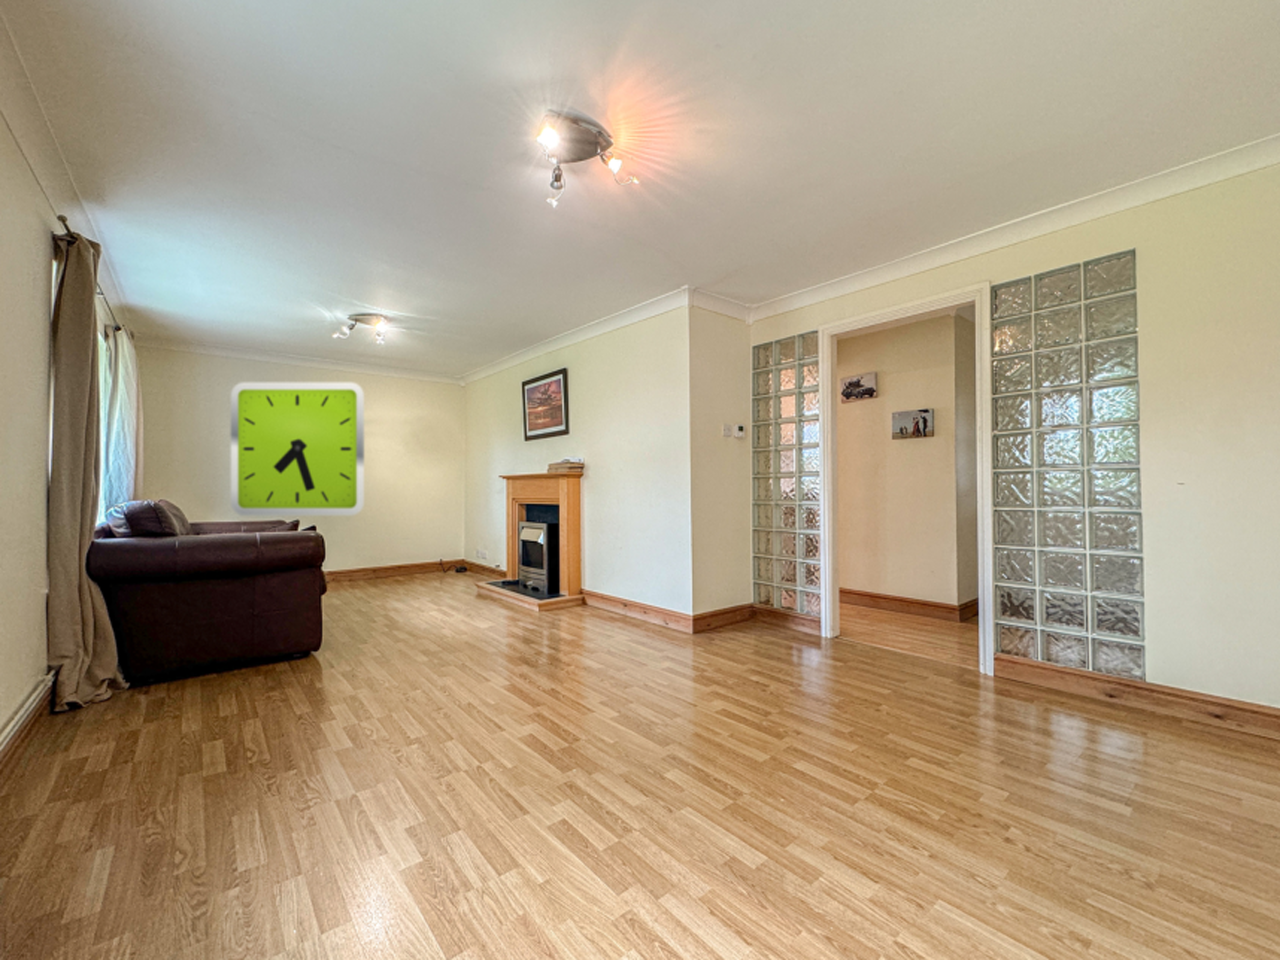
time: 7:27
